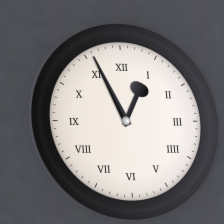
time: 12:56
